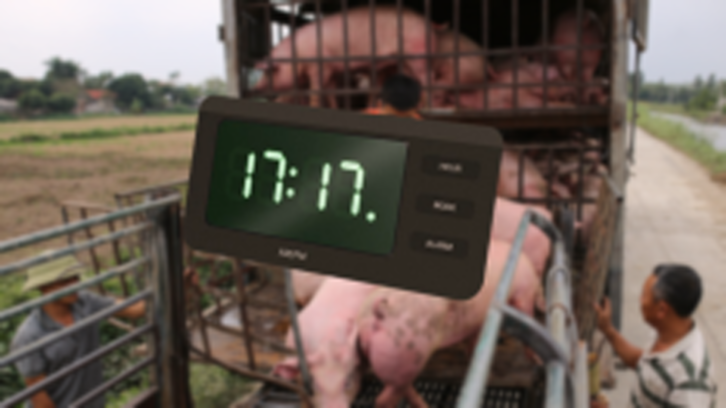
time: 17:17
